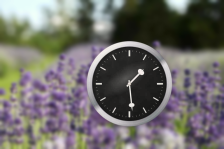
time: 1:29
